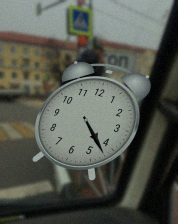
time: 4:22
